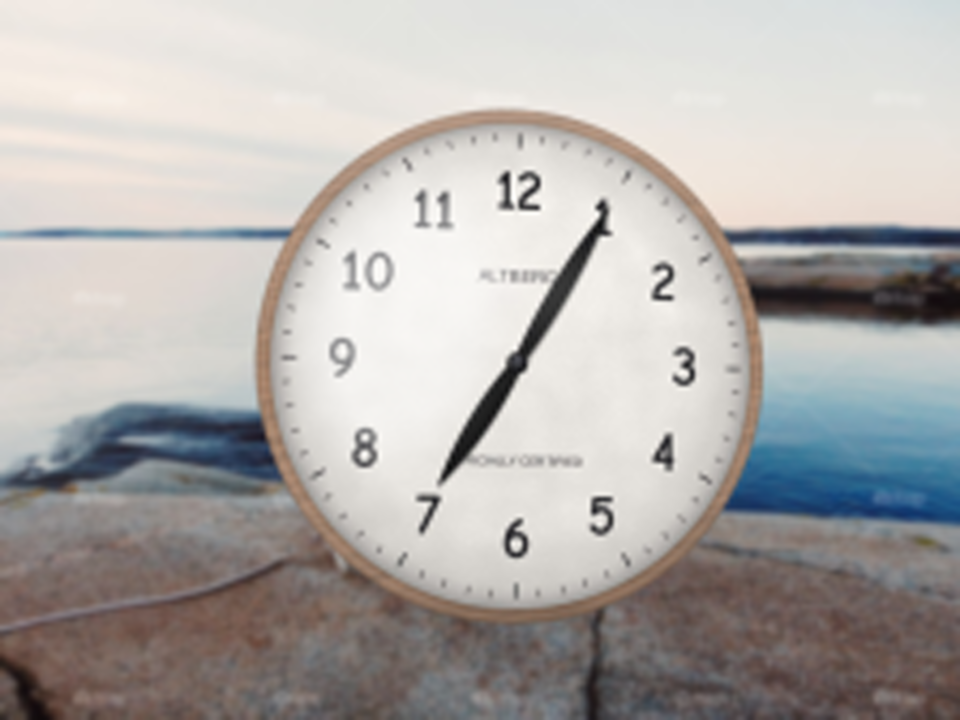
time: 7:05
